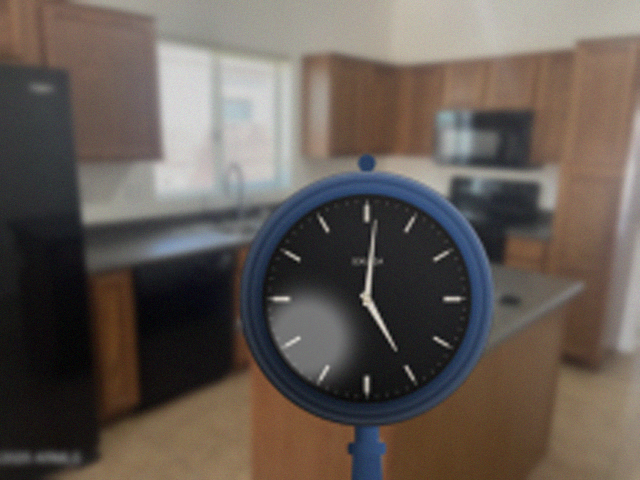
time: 5:01
